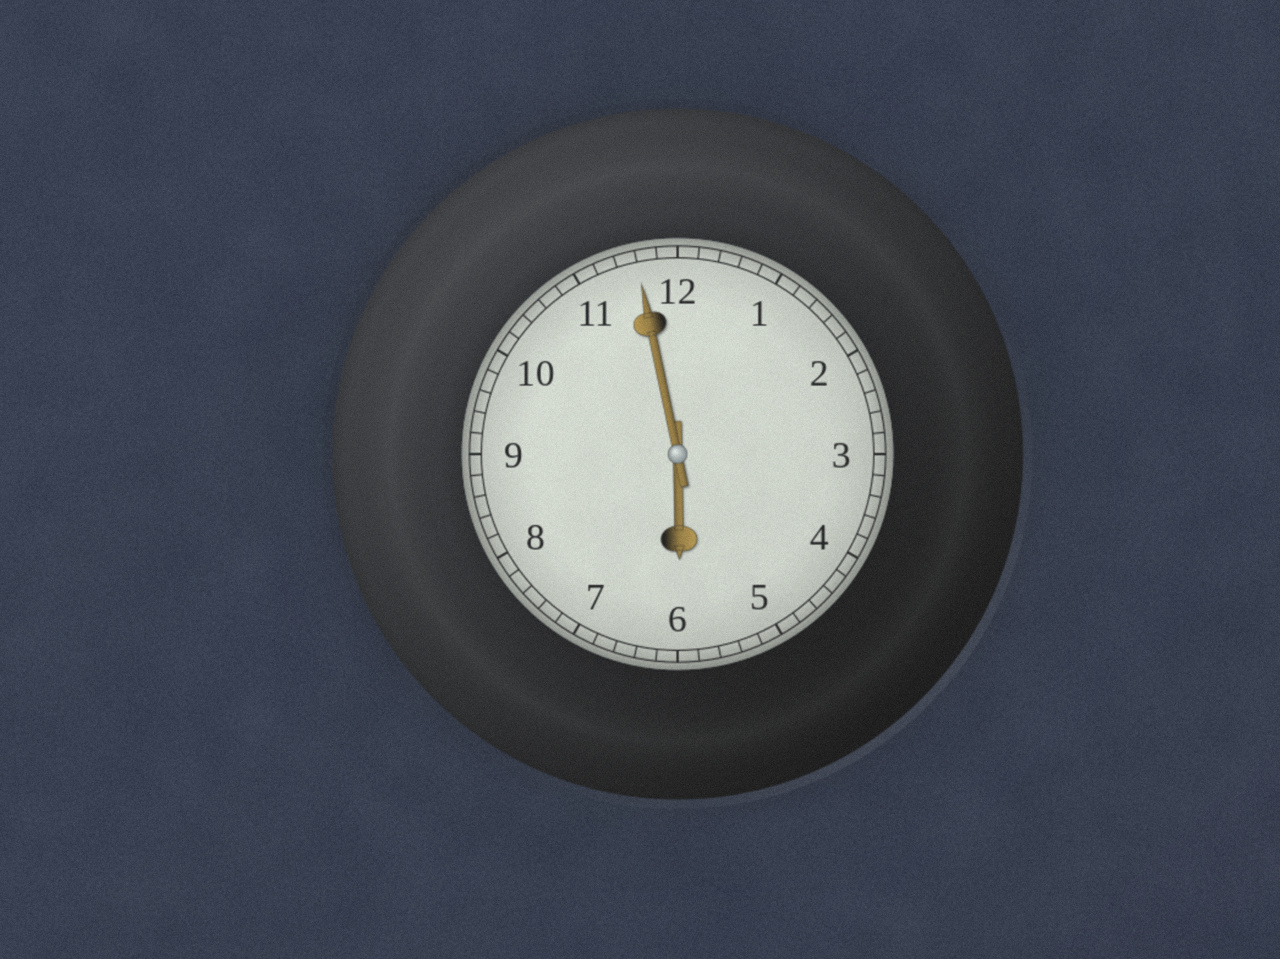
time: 5:58
